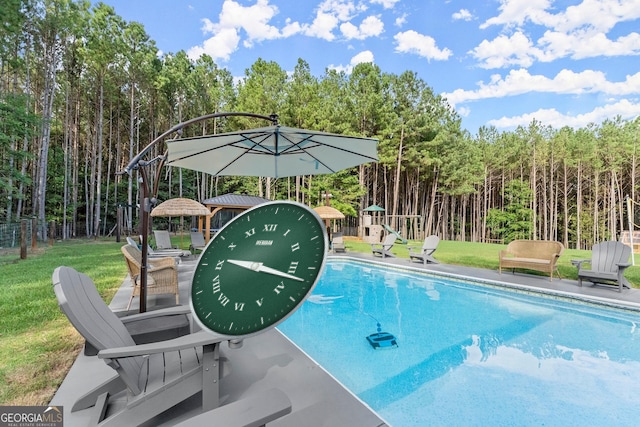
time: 9:17
